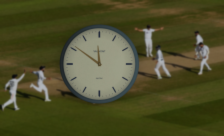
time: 11:51
